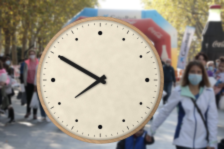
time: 7:50
